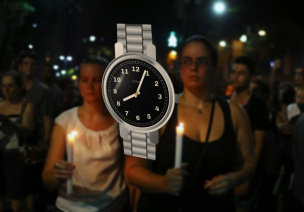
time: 8:04
